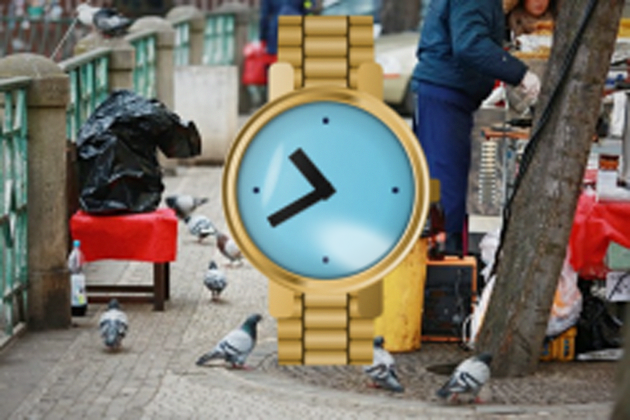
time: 10:40
